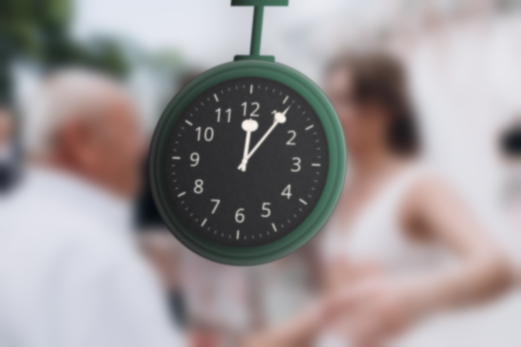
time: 12:06
